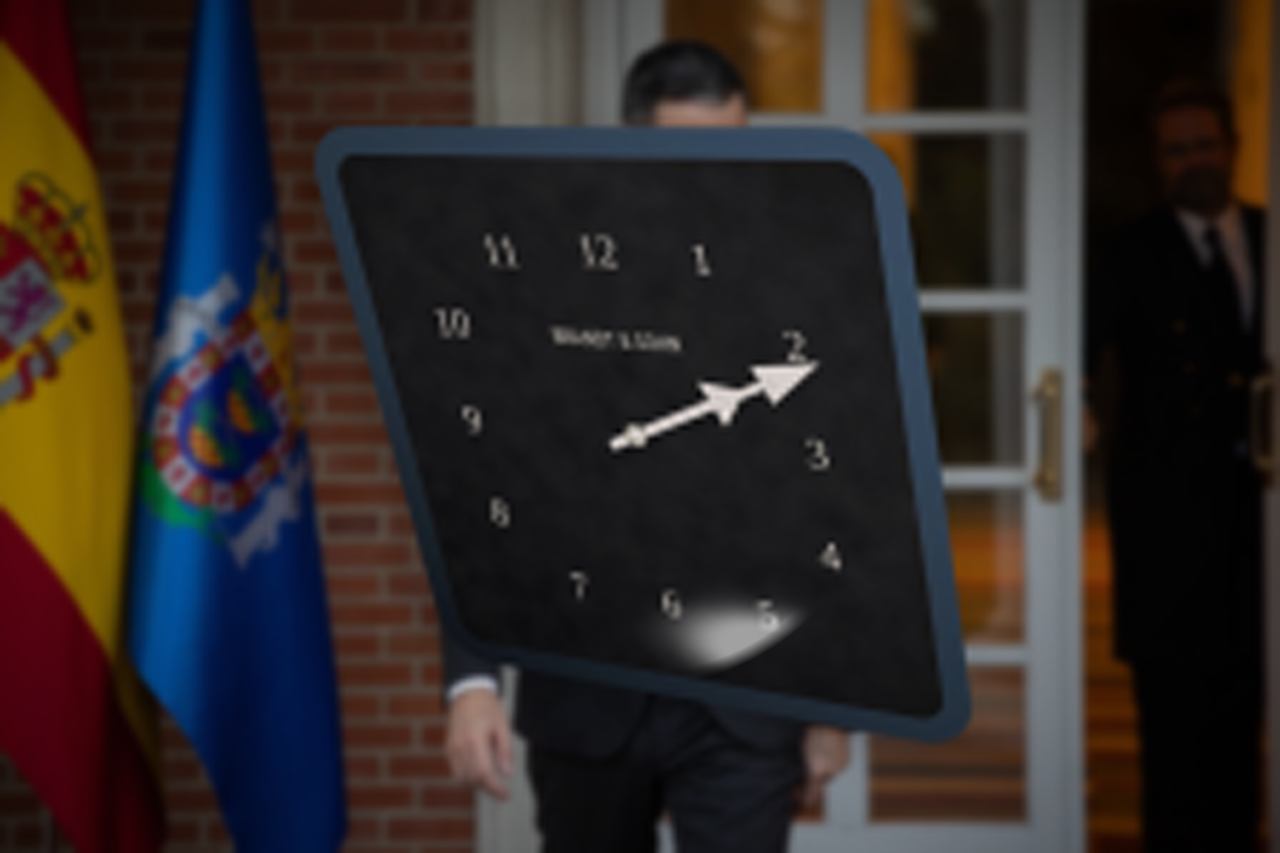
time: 2:11
